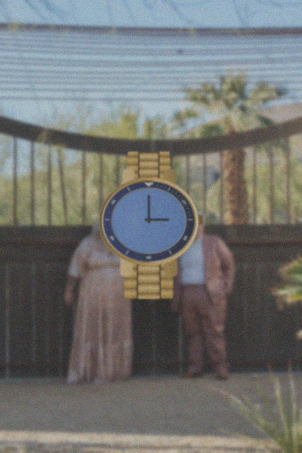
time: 3:00
